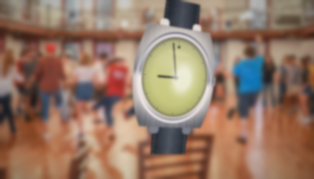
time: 8:58
